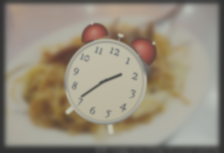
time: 1:36
